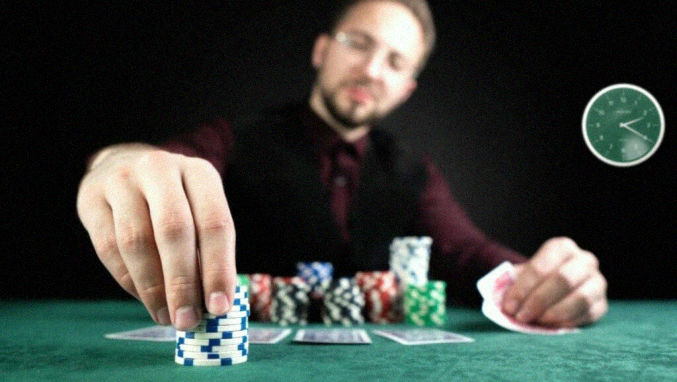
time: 2:20
